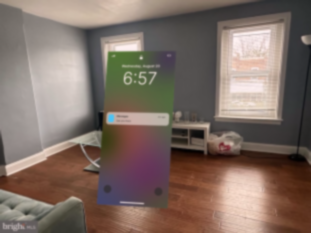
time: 6:57
